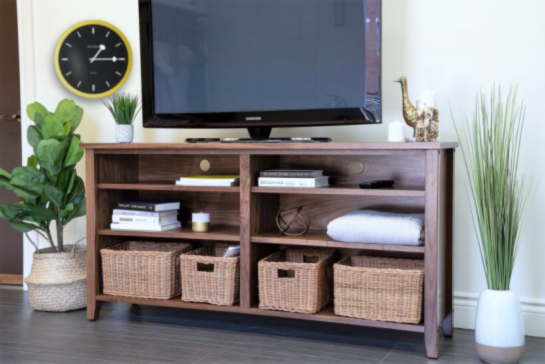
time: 1:15
